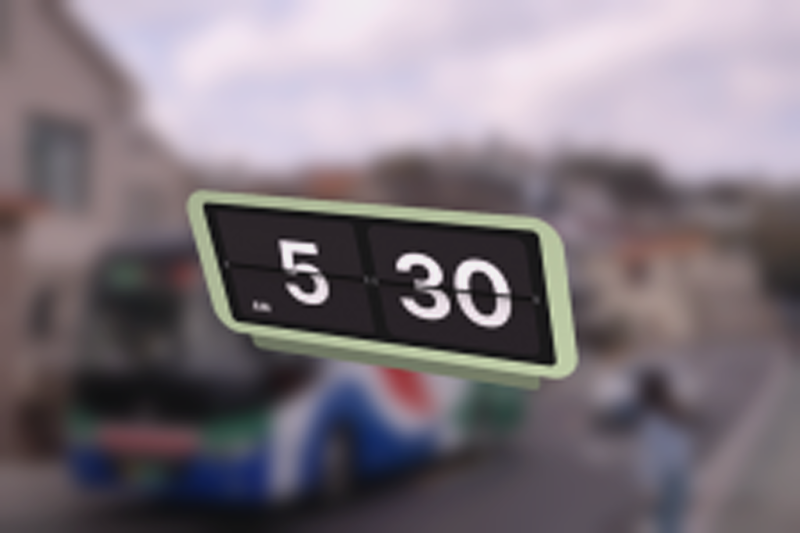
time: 5:30
